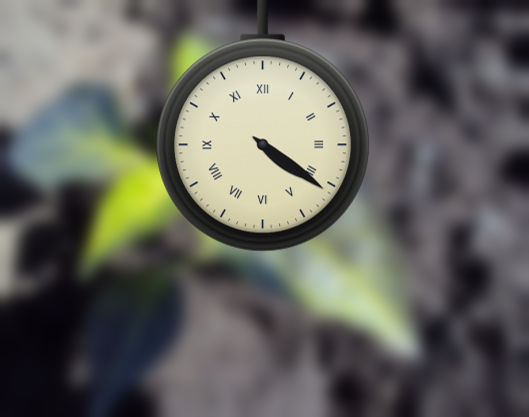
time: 4:21
